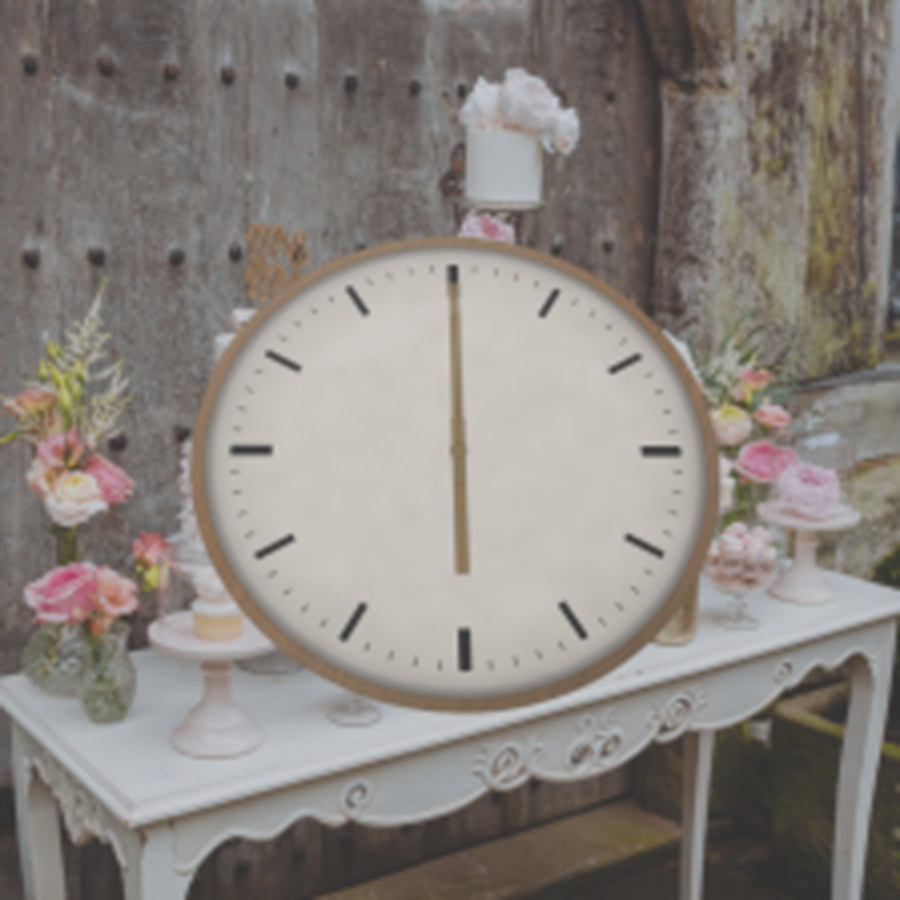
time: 6:00
